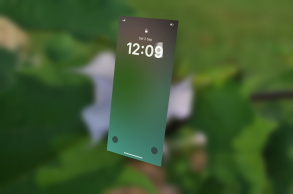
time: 12:09
